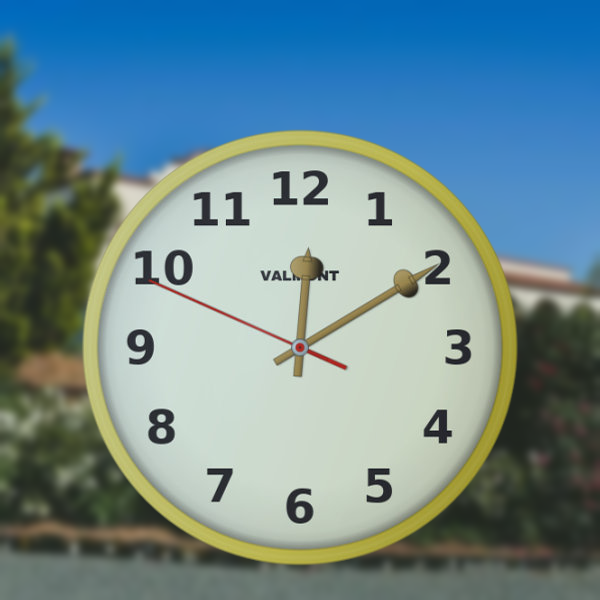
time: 12:09:49
